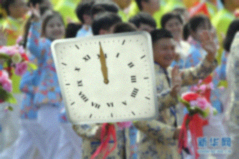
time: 12:00
